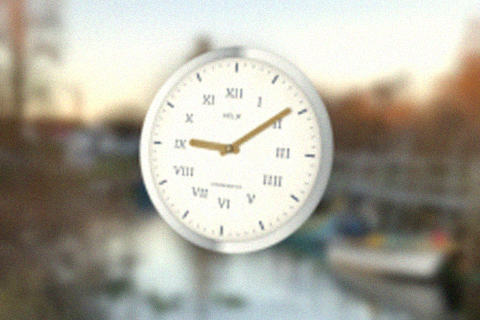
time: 9:09
